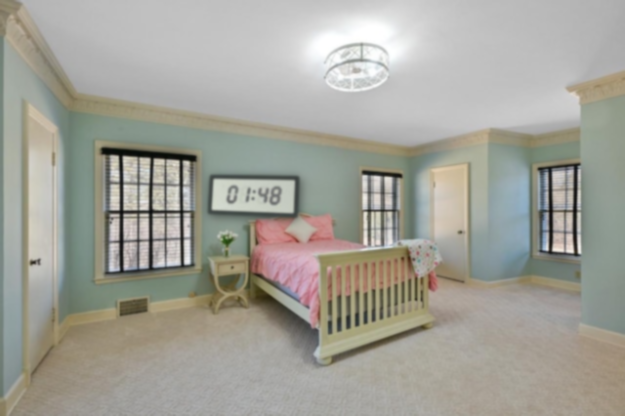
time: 1:48
